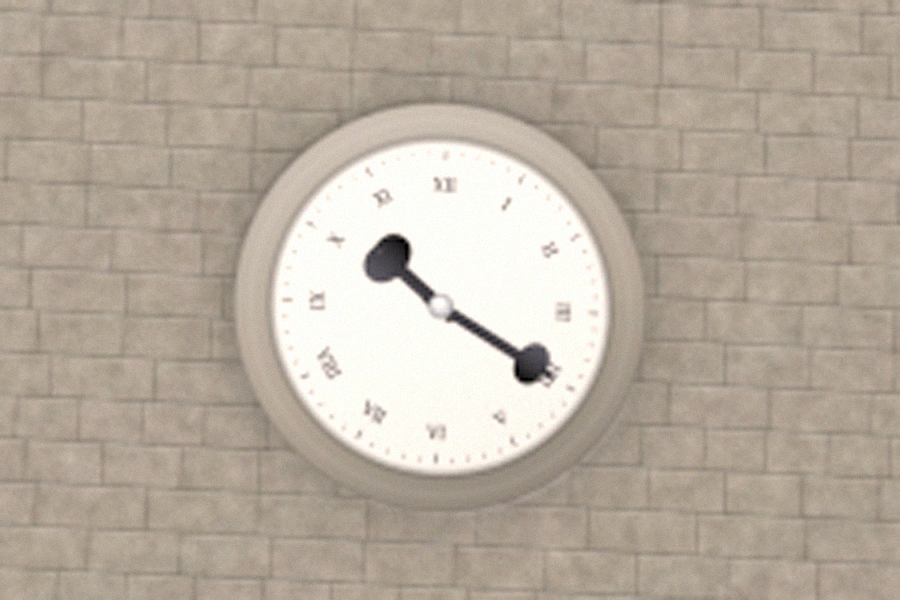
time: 10:20
